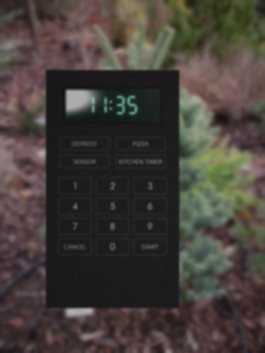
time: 11:35
